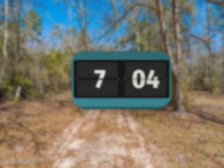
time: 7:04
